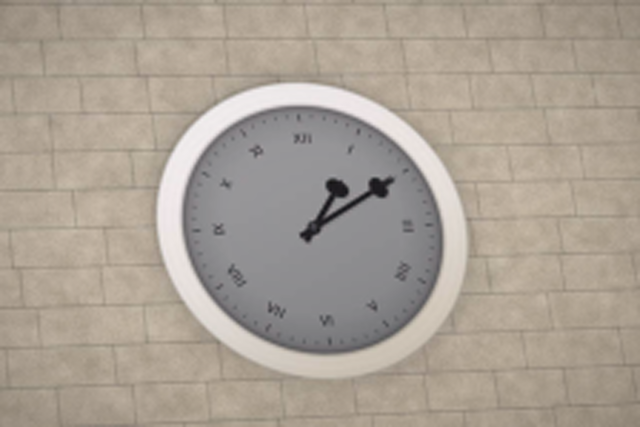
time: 1:10
